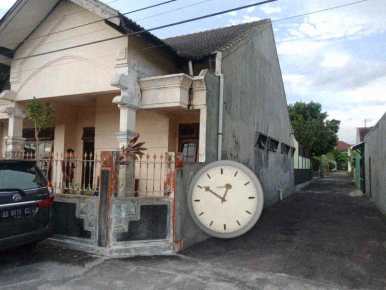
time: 12:51
